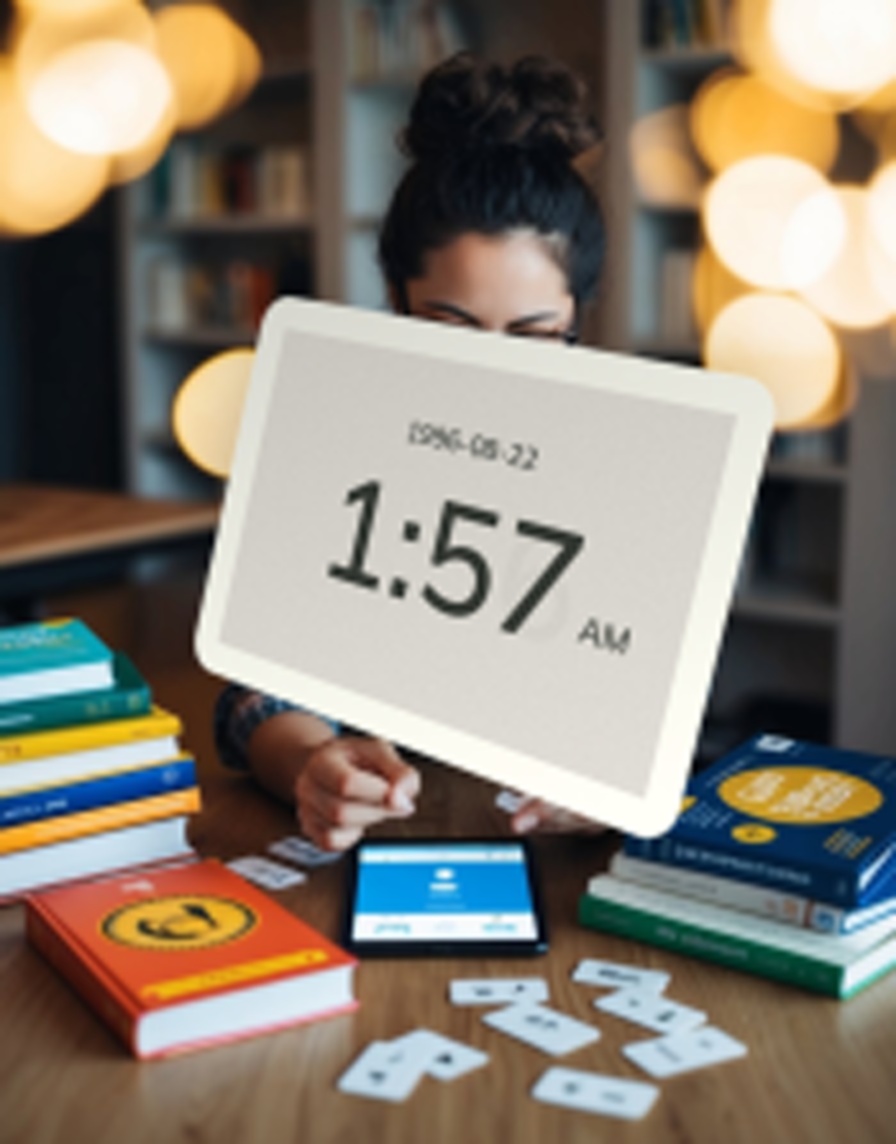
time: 1:57
